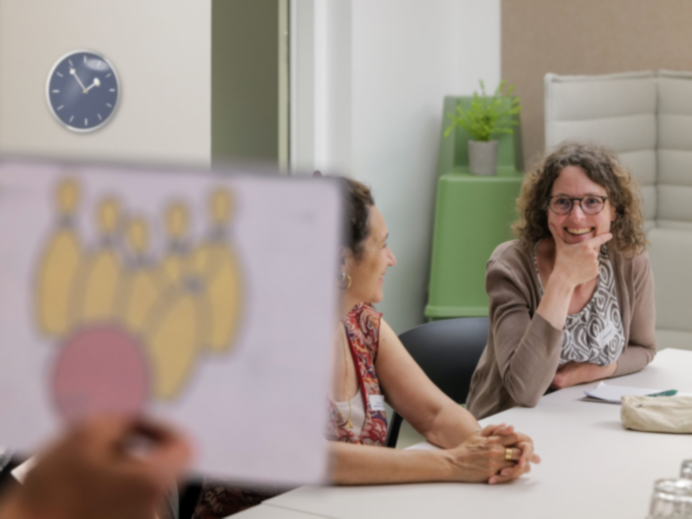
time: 1:54
